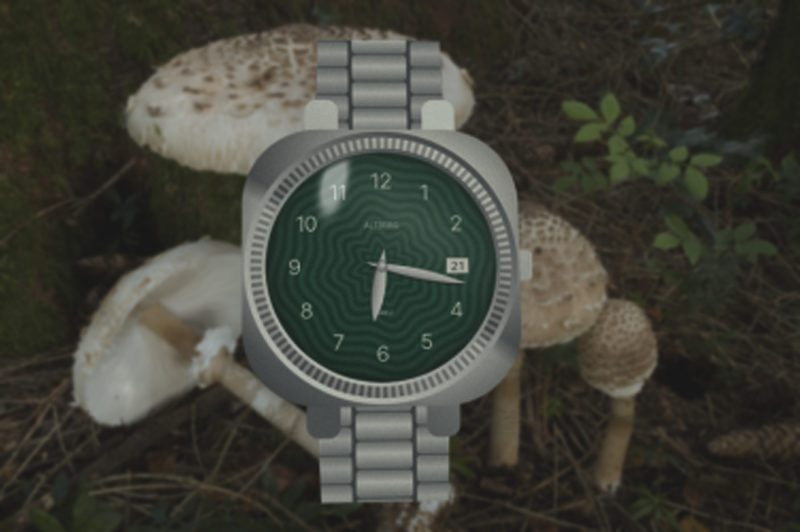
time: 6:17
